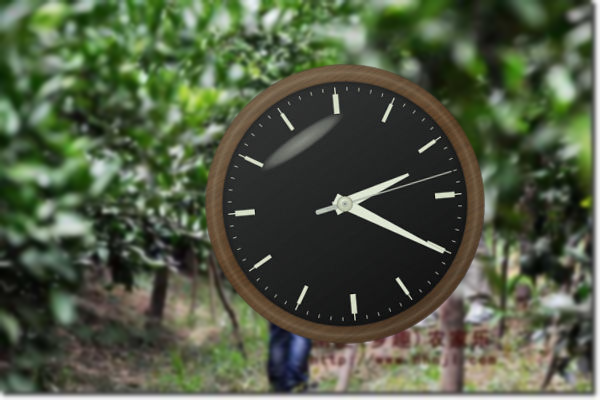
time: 2:20:13
